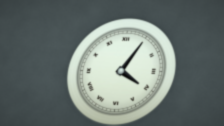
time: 4:05
